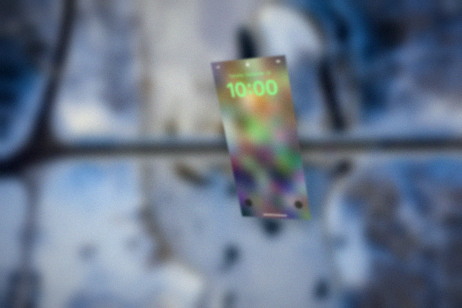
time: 10:00
